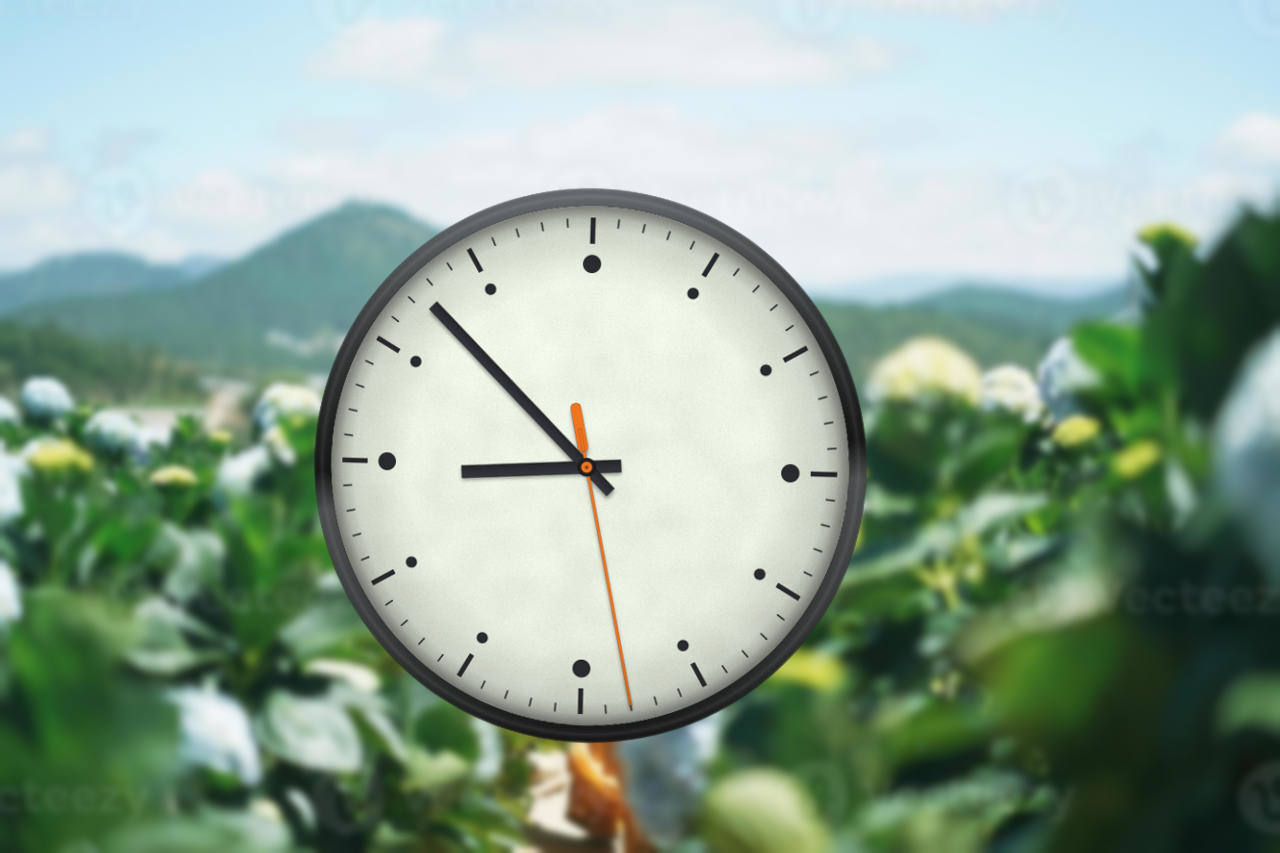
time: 8:52:28
